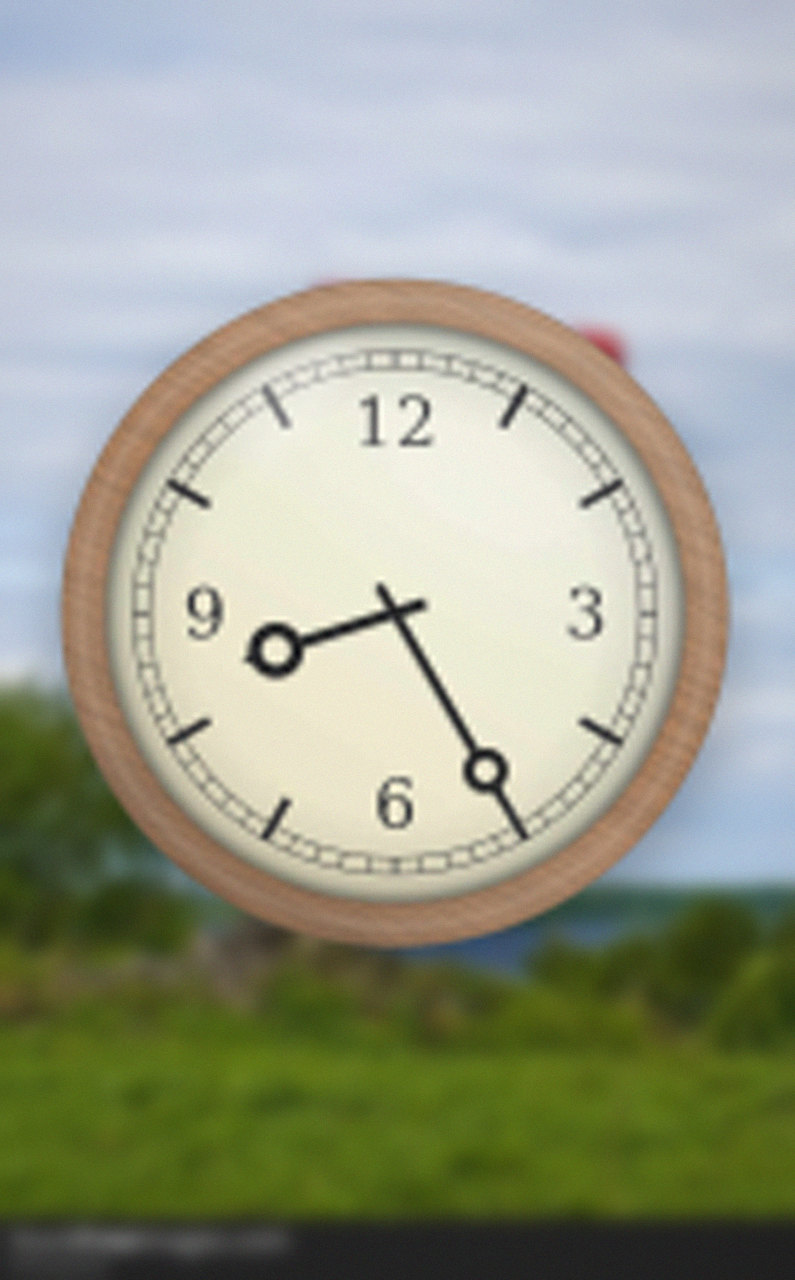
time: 8:25
